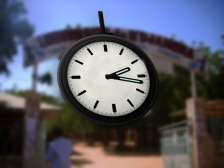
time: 2:17
